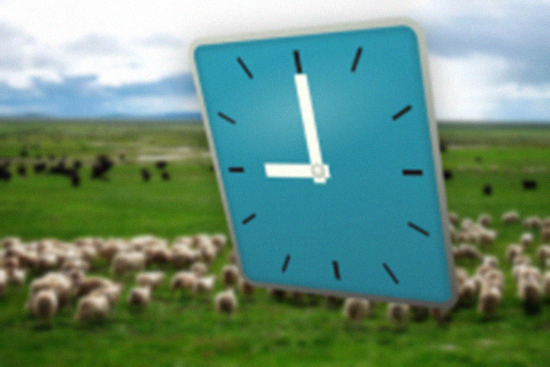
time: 9:00
